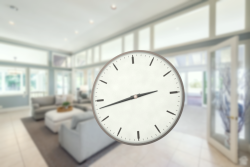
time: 2:43
